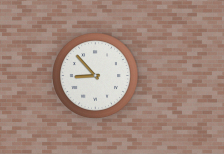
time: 8:53
